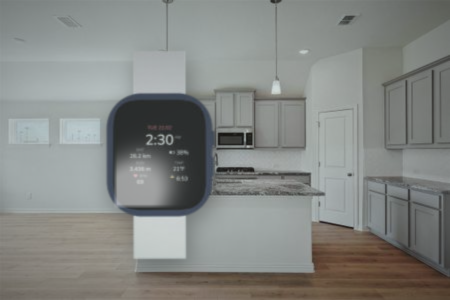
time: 2:30
